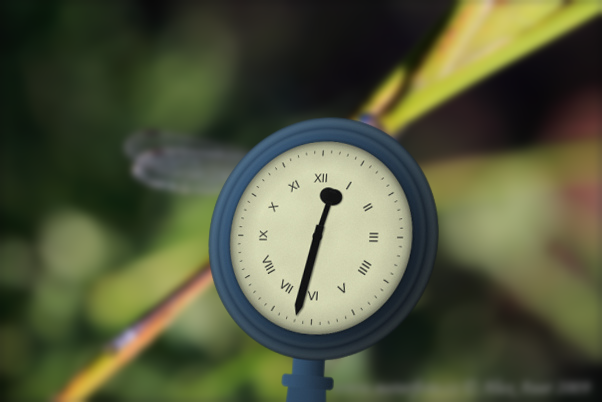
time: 12:32
